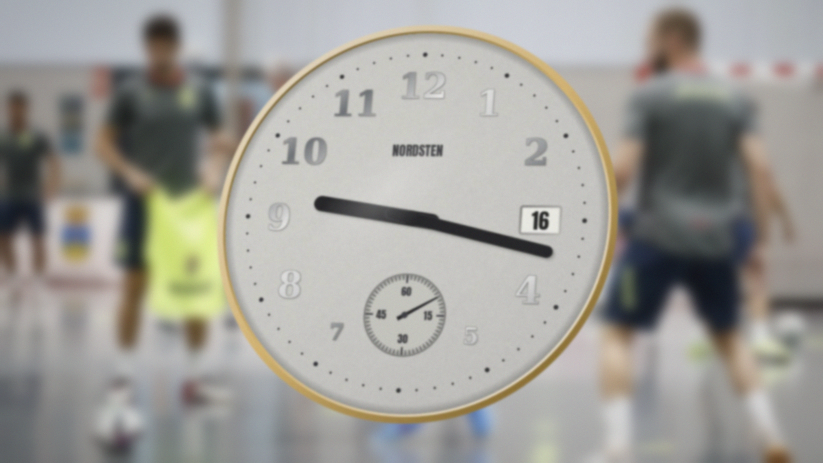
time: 9:17:10
